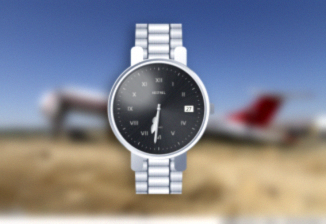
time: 6:31
